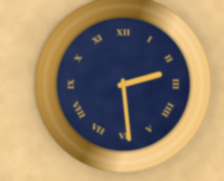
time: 2:29
